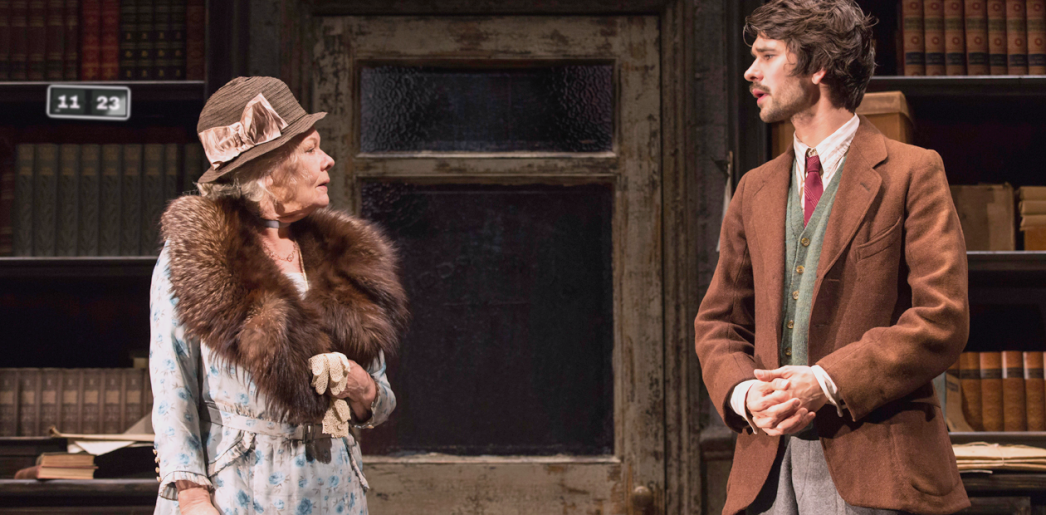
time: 11:23
